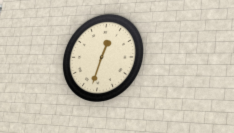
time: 12:32
